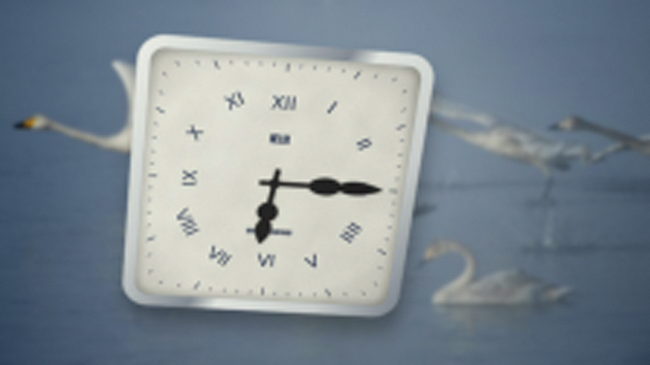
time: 6:15
